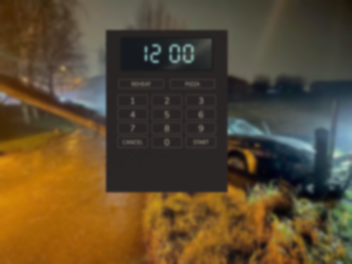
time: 12:00
